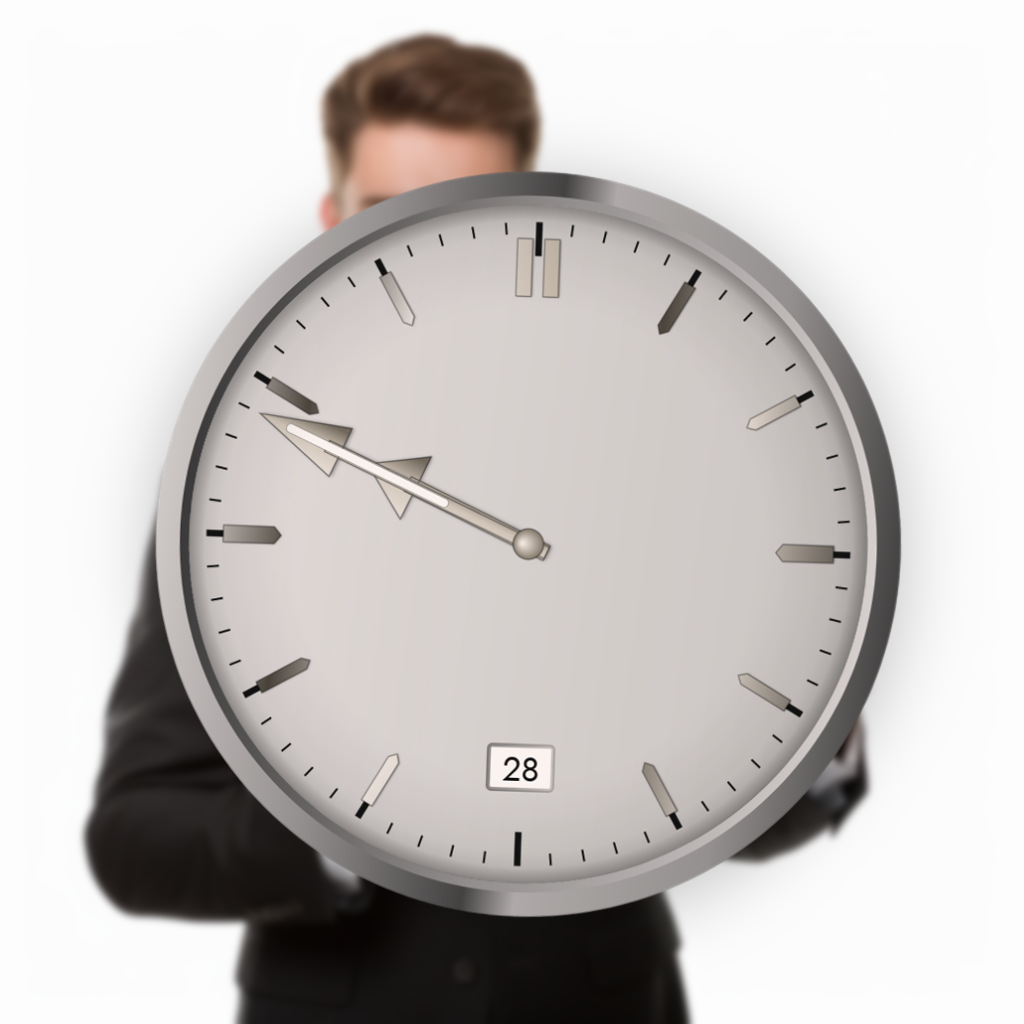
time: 9:49
